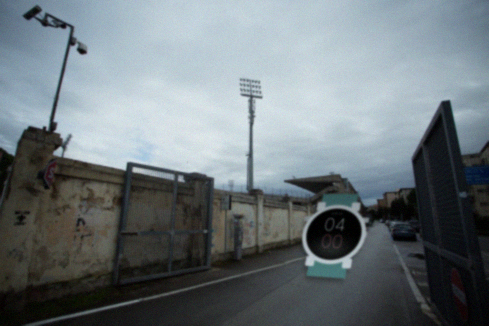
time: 4:00
